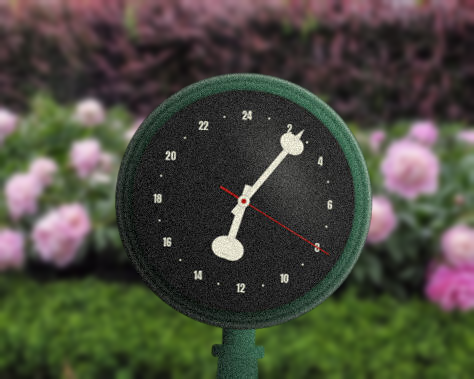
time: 13:06:20
